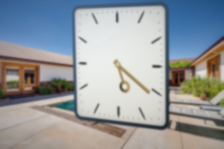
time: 5:21
